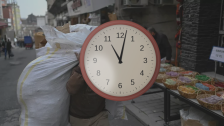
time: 11:02
